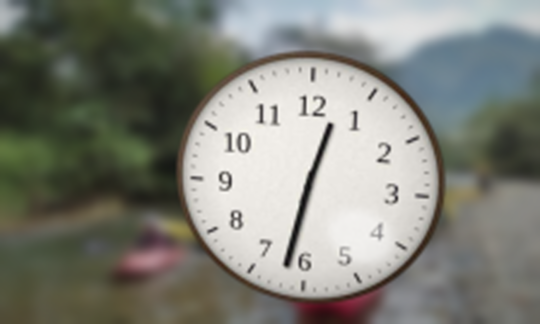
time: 12:32
